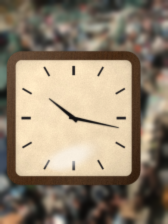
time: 10:17
